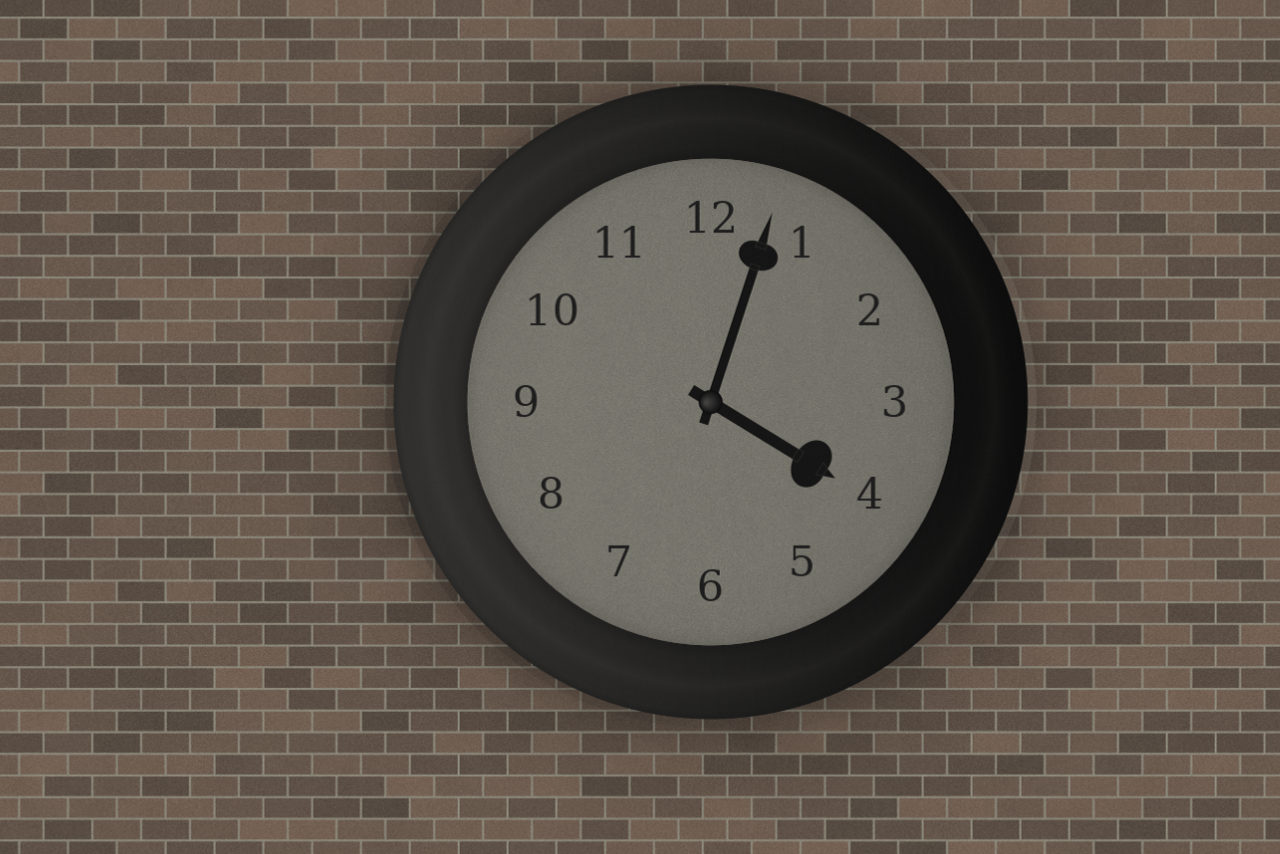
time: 4:03
